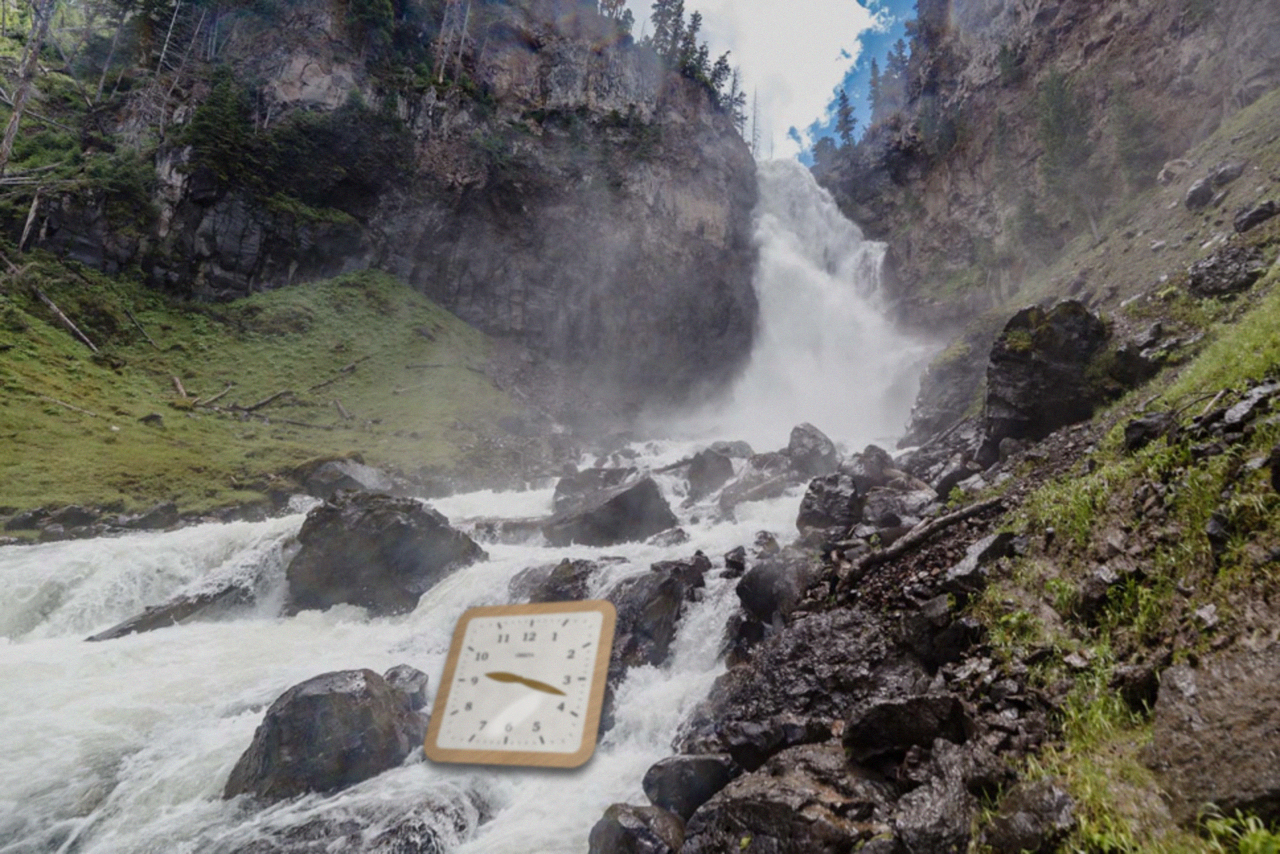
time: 9:18
